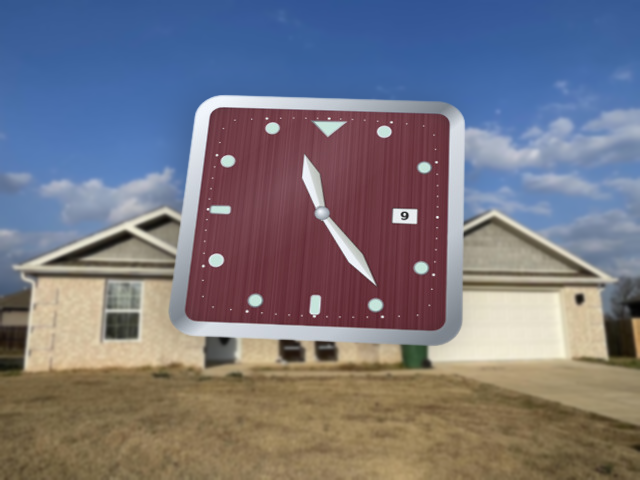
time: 11:24
